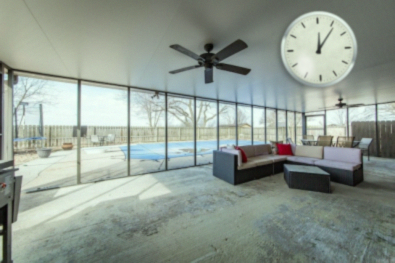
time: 12:06
